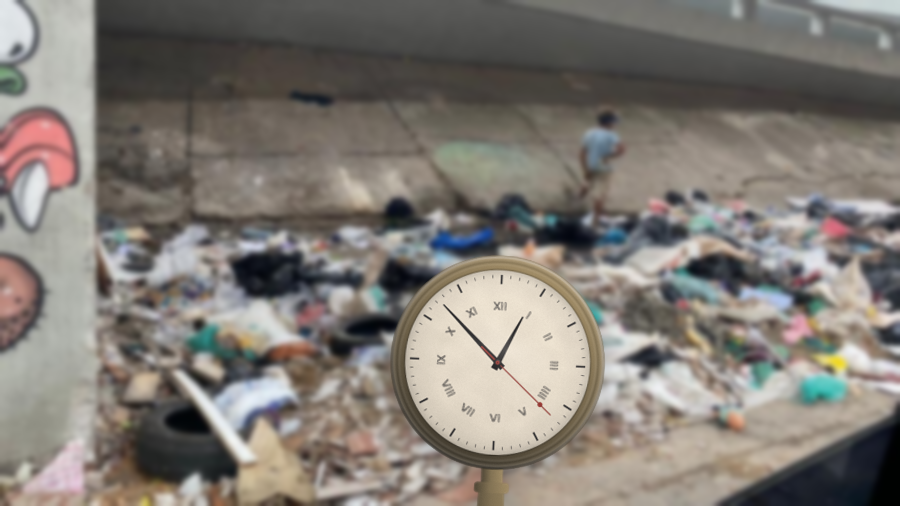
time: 12:52:22
